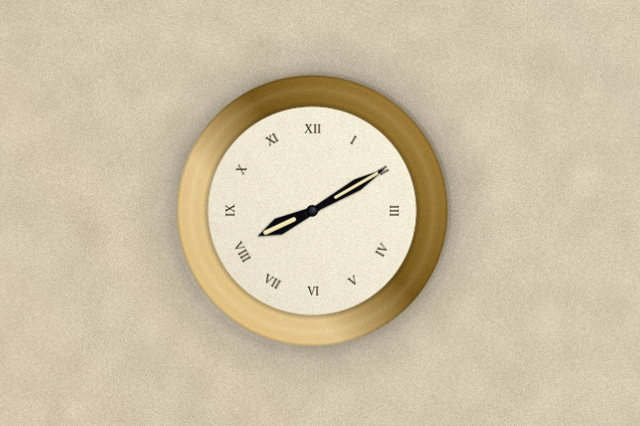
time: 8:10
